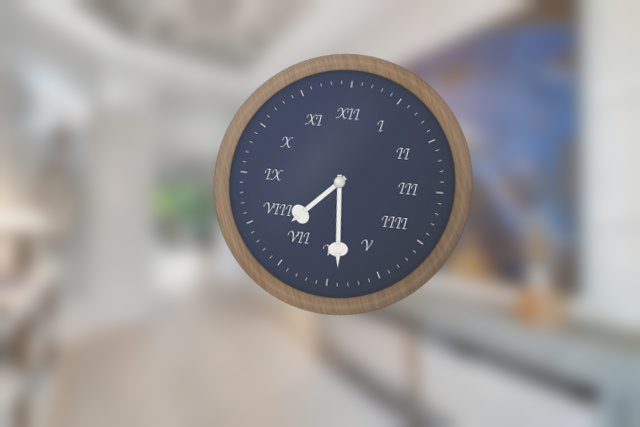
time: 7:29
